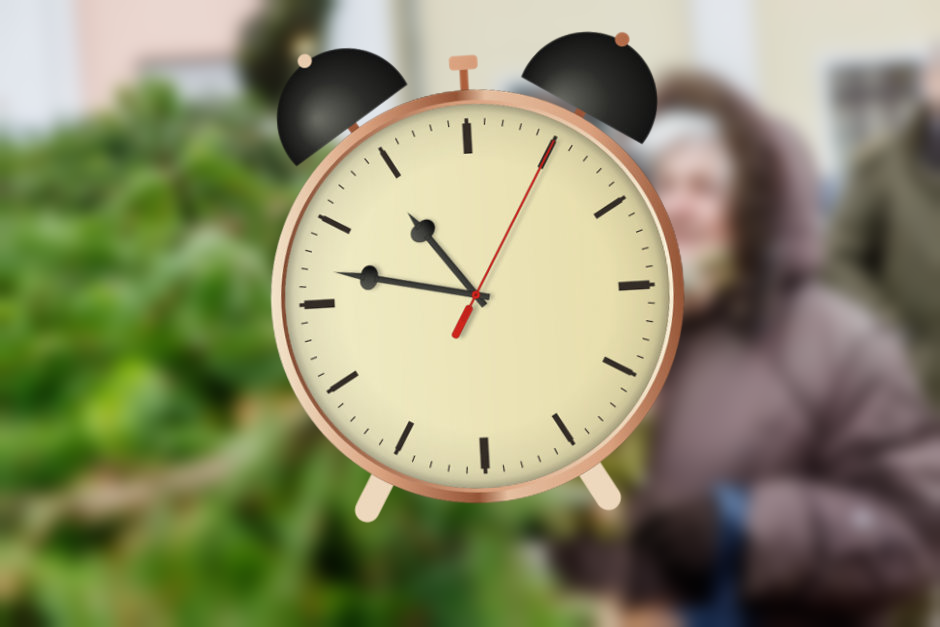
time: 10:47:05
